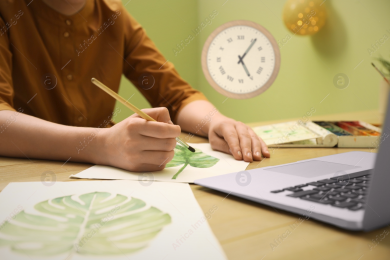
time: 5:06
